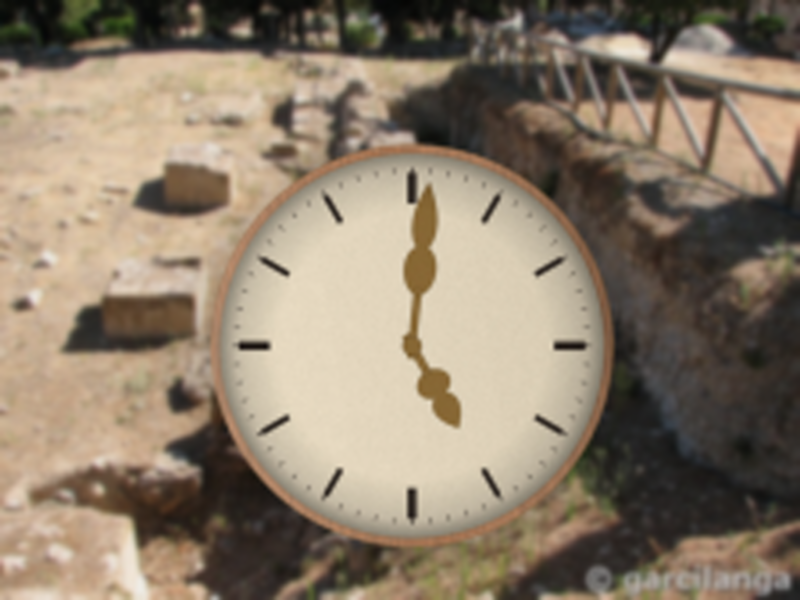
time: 5:01
